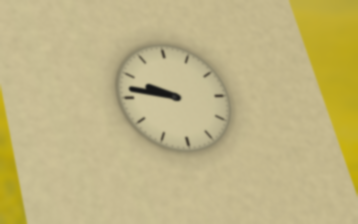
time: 9:47
